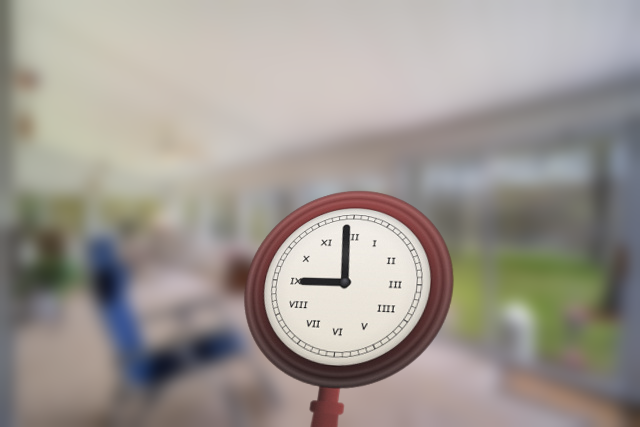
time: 8:59
